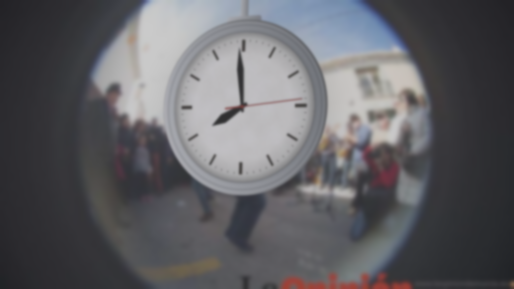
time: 7:59:14
